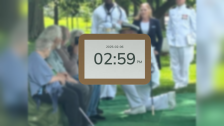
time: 2:59
